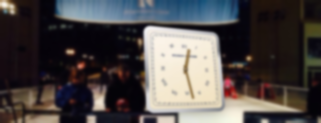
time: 12:28
